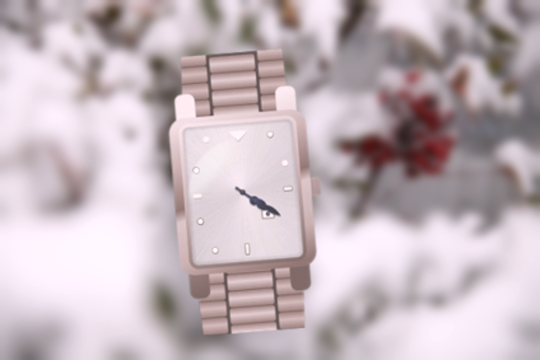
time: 4:21
